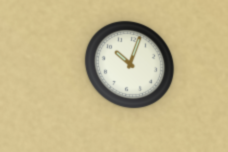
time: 10:02
